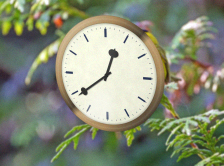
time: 12:39
